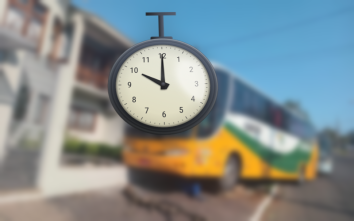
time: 10:00
